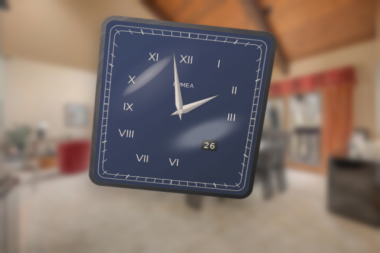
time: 1:58
